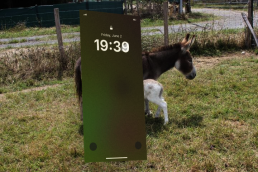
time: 19:39
